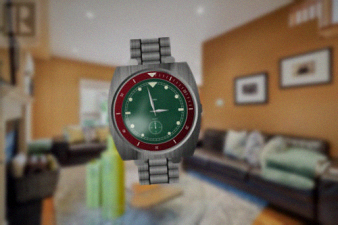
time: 2:58
